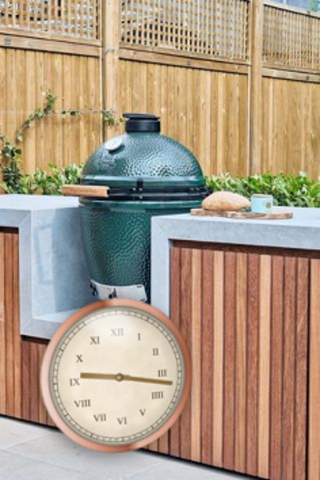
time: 9:17
